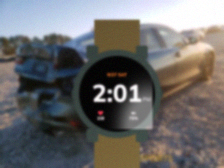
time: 2:01
